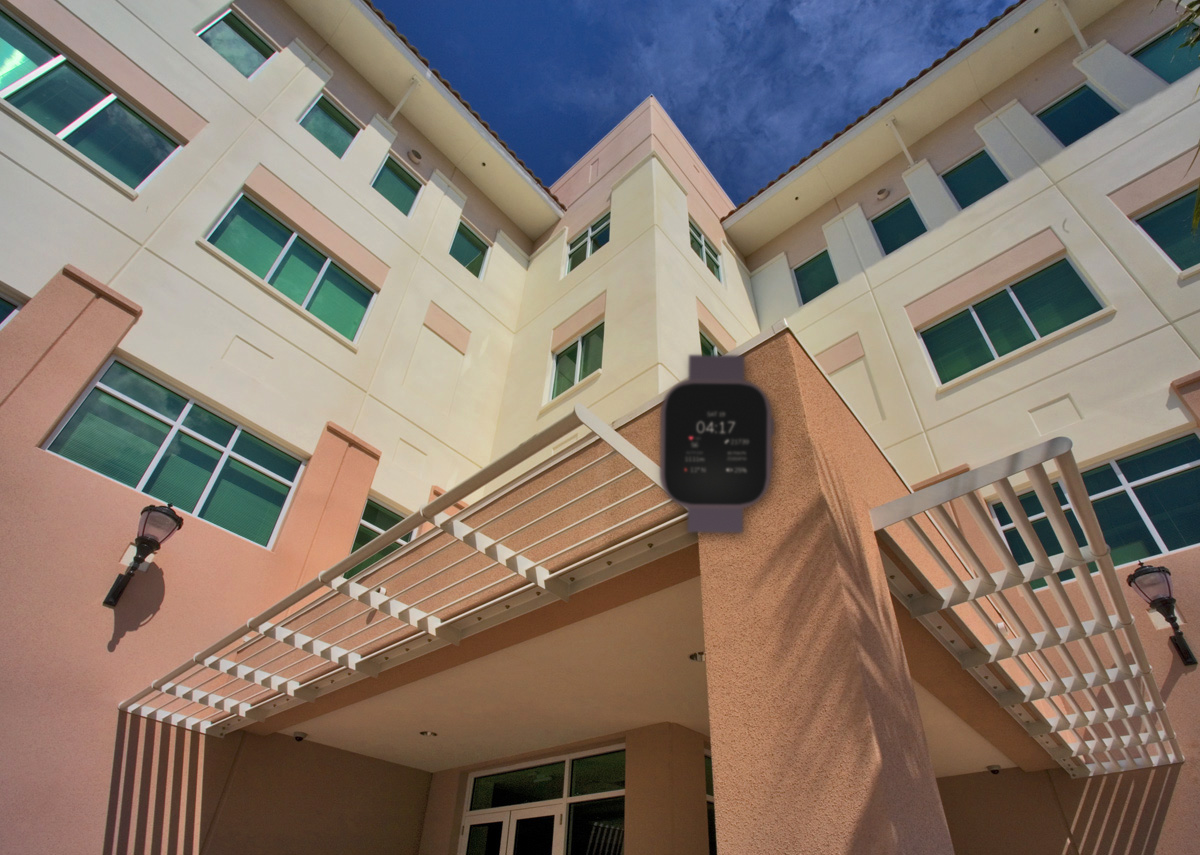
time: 4:17
